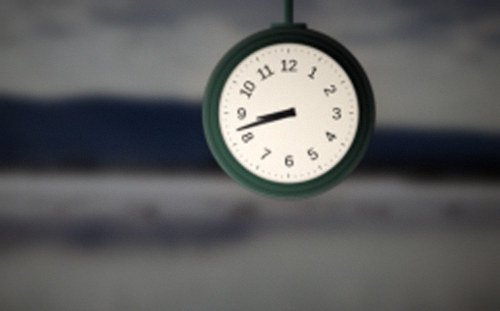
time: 8:42
